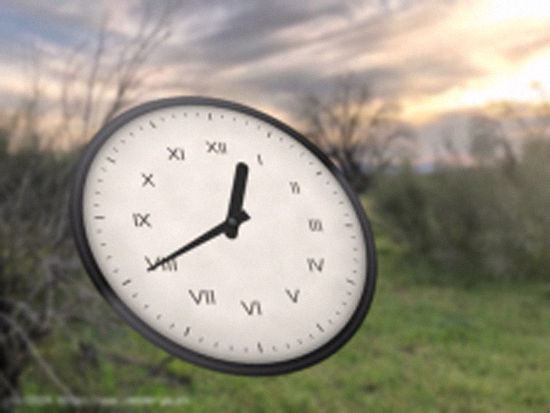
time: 12:40
